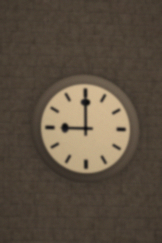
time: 9:00
